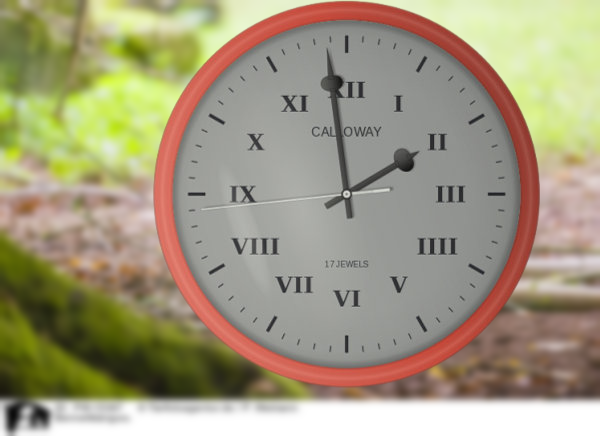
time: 1:58:44
